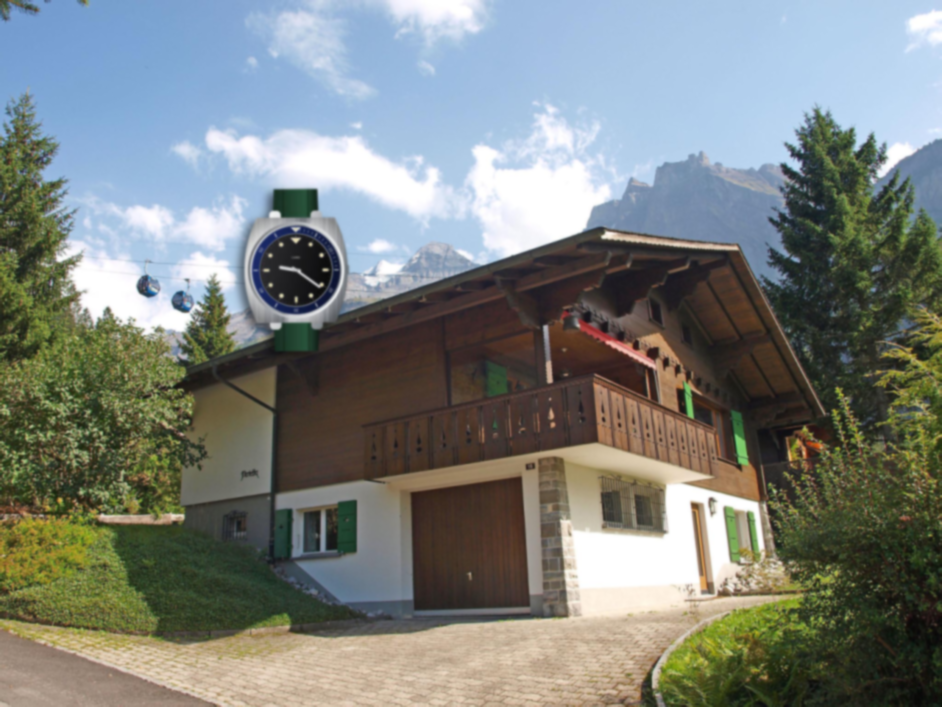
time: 9:21
